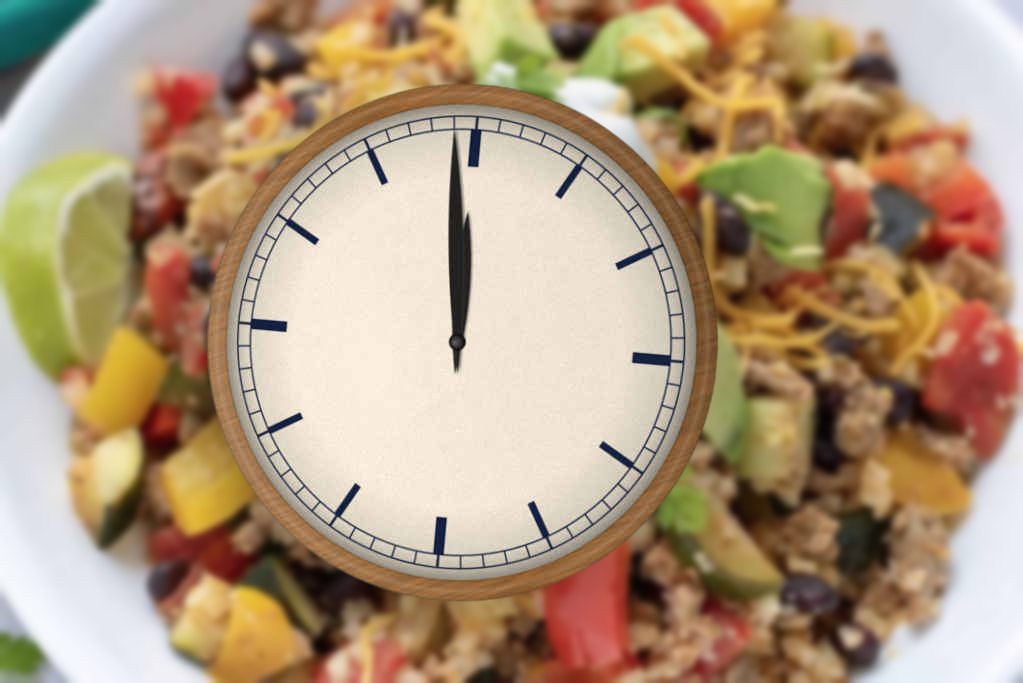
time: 11:59
